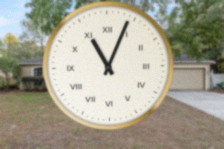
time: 11:04
